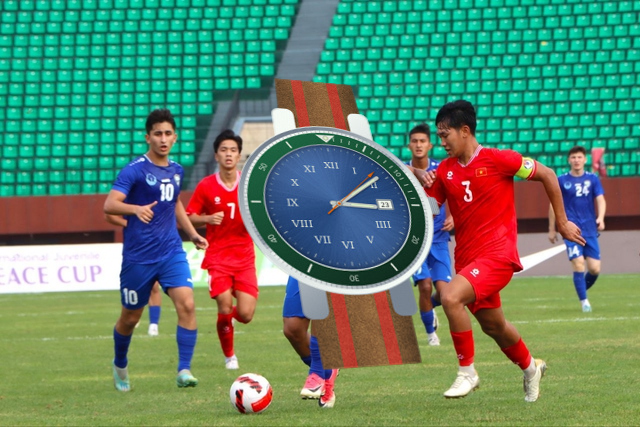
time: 3:09:08
